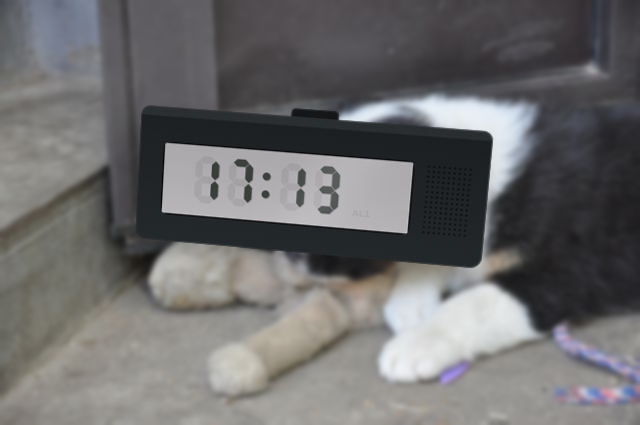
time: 17:13
